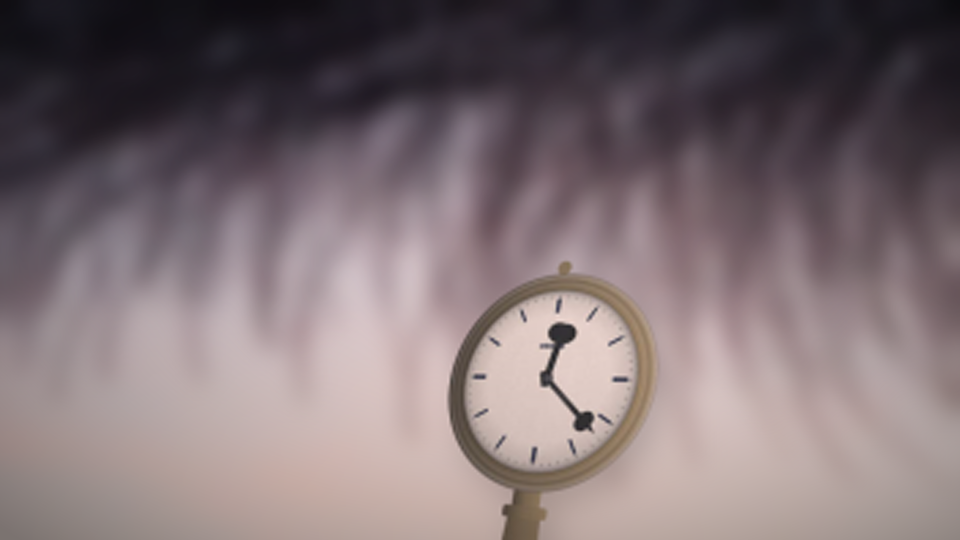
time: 12:22
